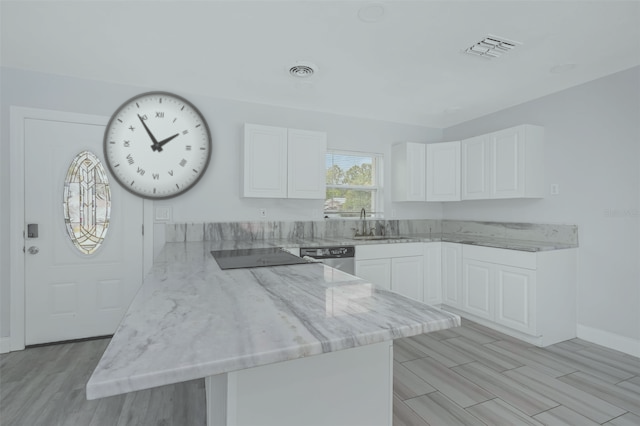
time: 1:54
